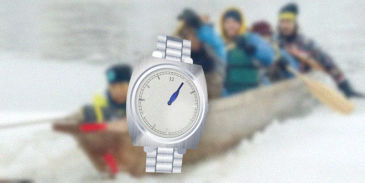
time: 1:05
